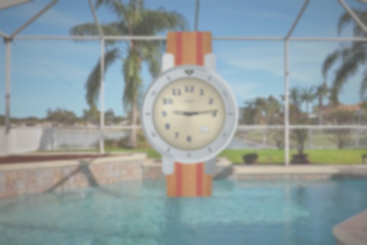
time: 9:14
